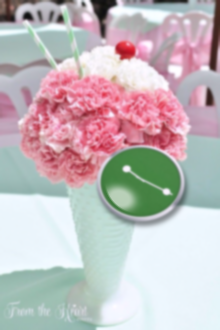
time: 10:20
